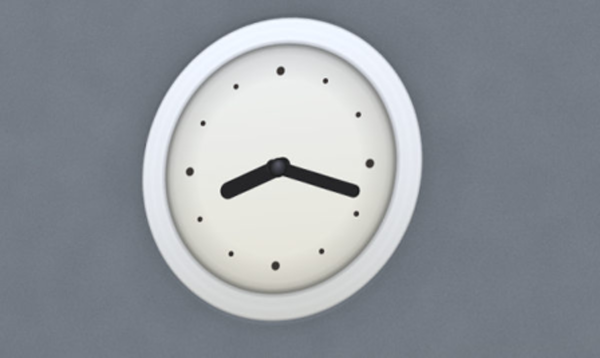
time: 8:18
